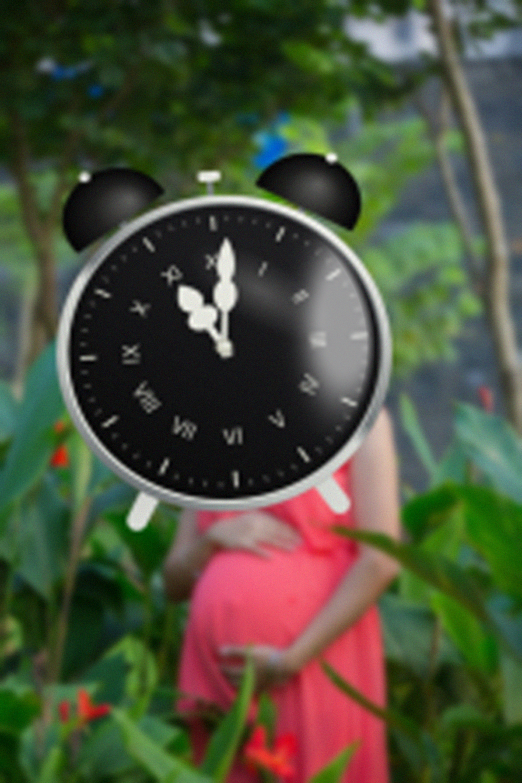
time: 11:01
